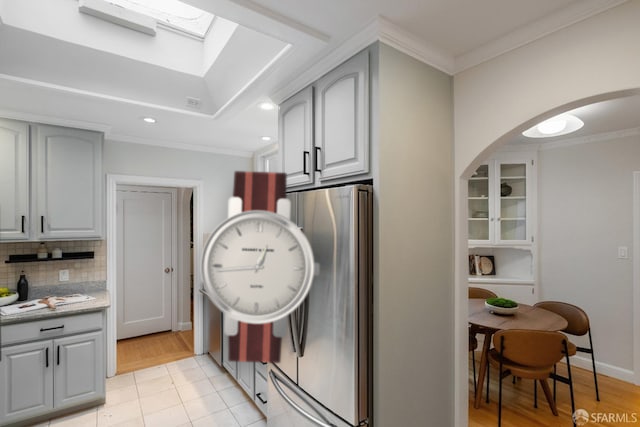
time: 12:44
